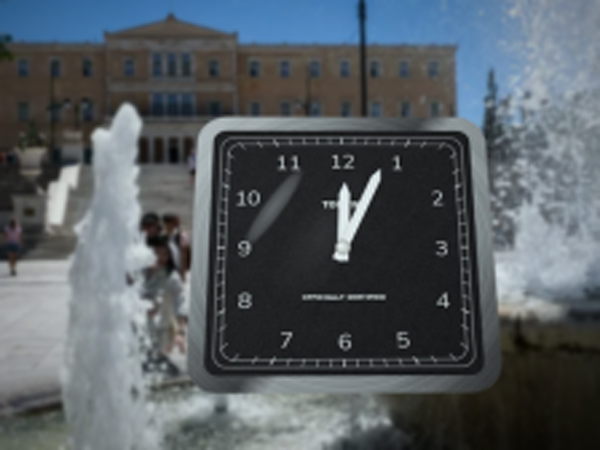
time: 12:04
